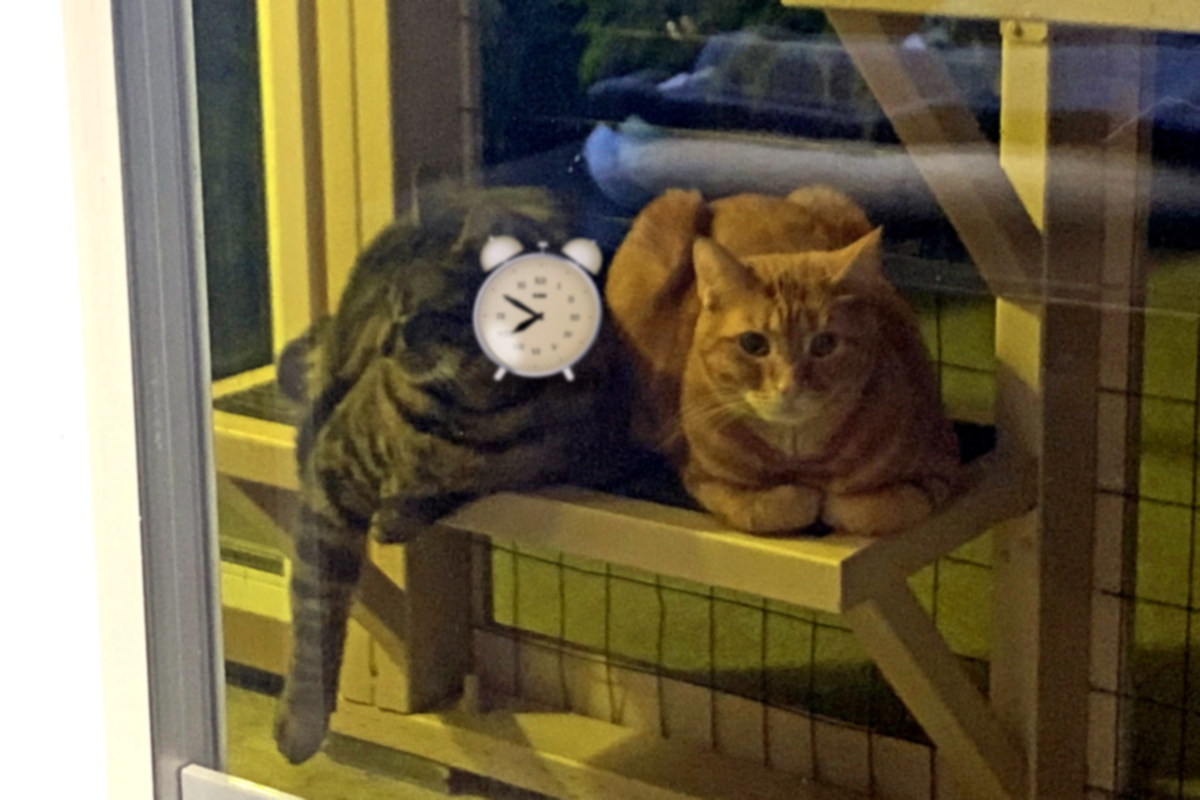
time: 7:50
